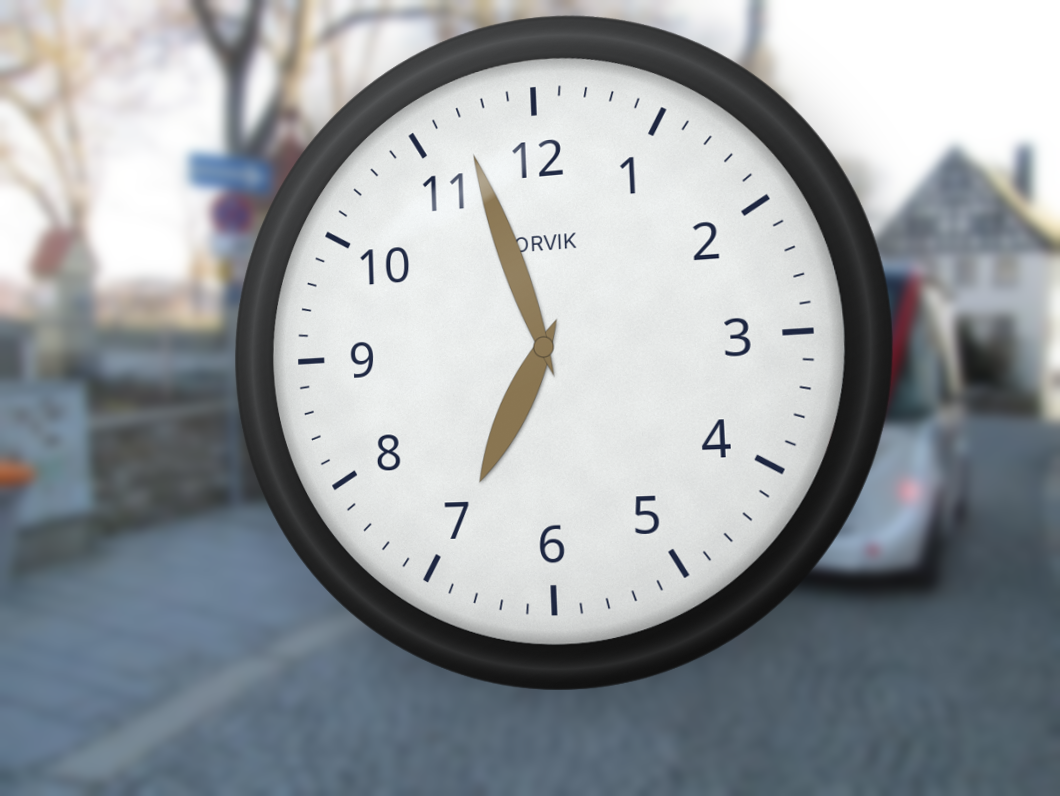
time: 6:57
